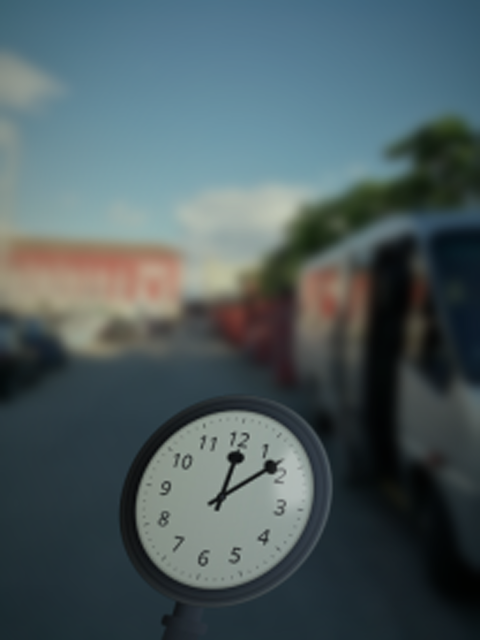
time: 12:08
